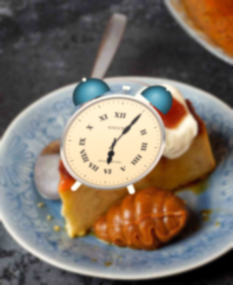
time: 6:05
